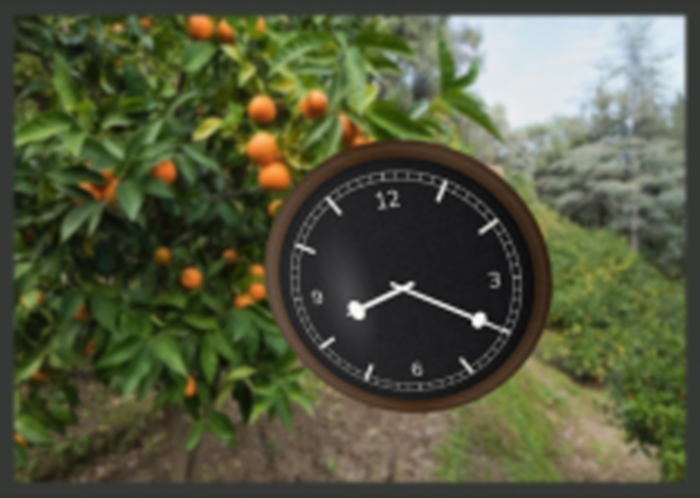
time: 8:20
